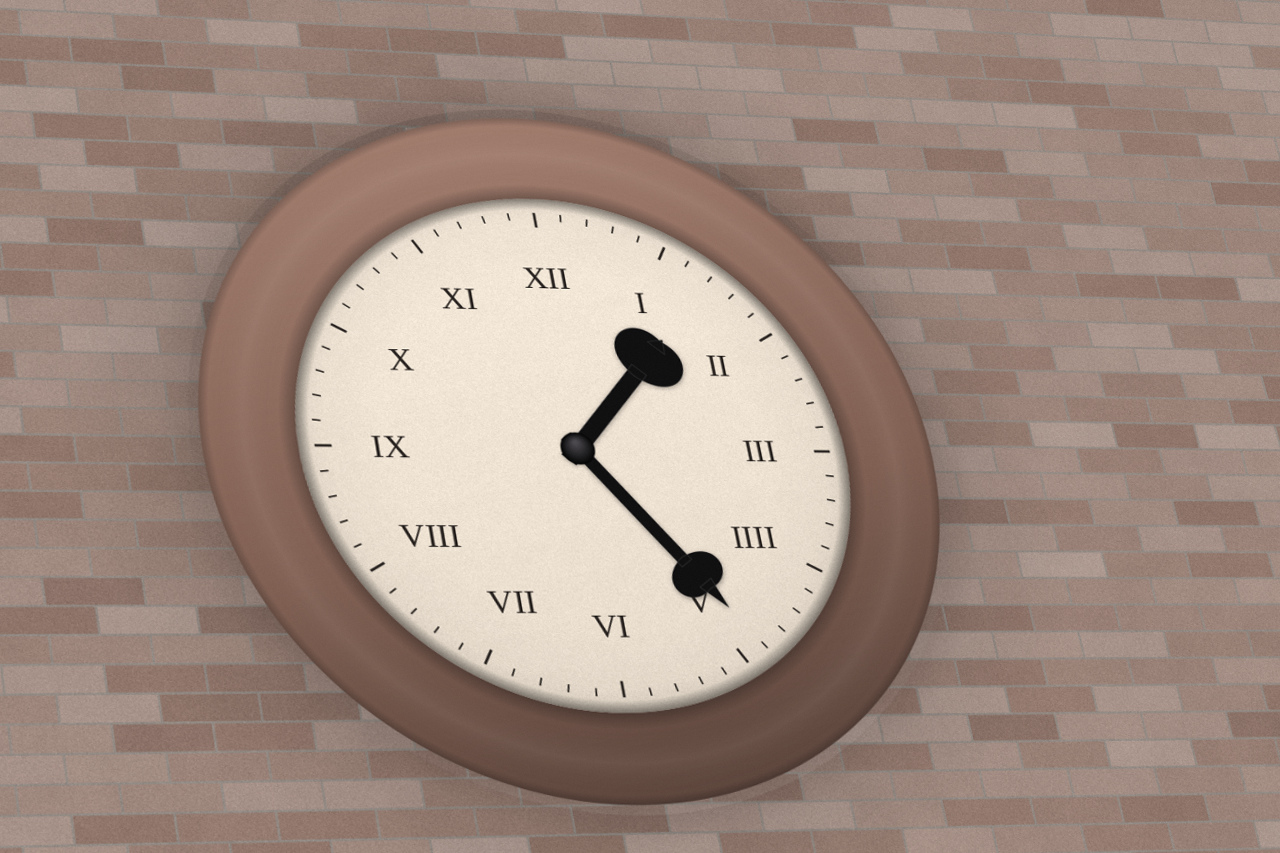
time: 1:24
